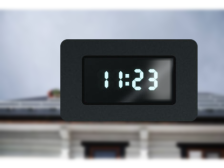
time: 11:23
